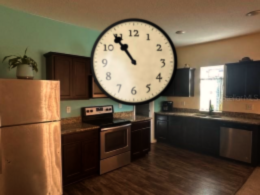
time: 10:54
